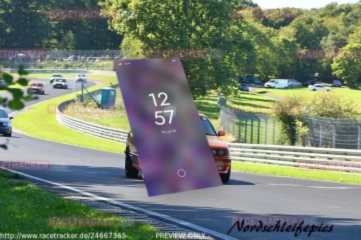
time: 12:57
